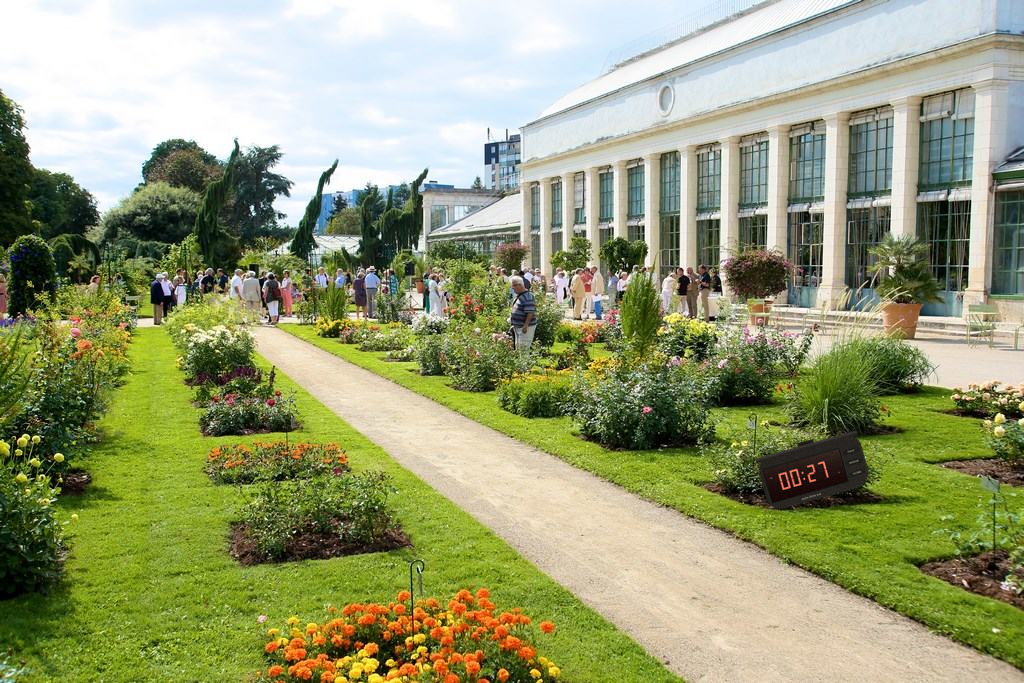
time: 0:27
